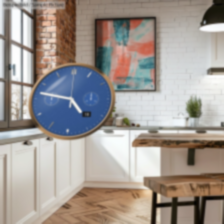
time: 4:47
